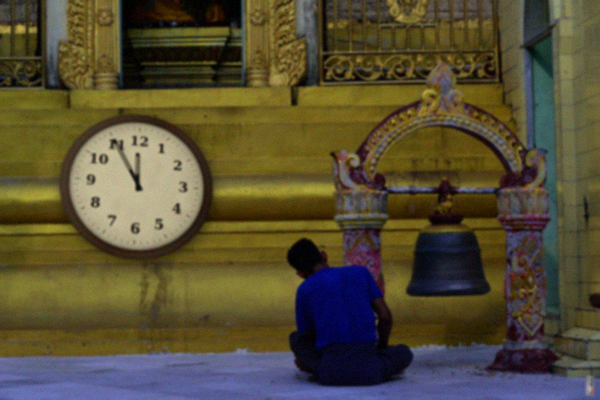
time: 11:55
